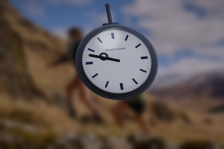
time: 9:48
